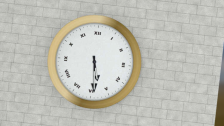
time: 5:29
